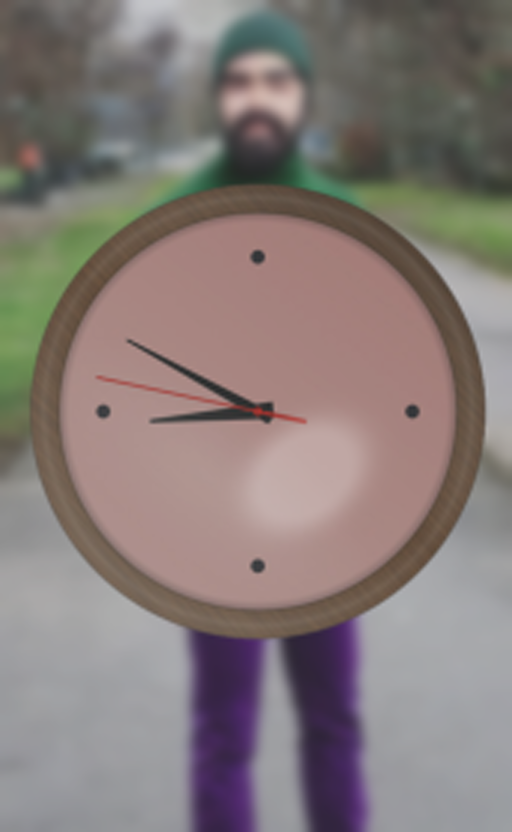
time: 8:49:47
